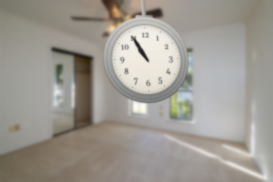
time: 10:55
